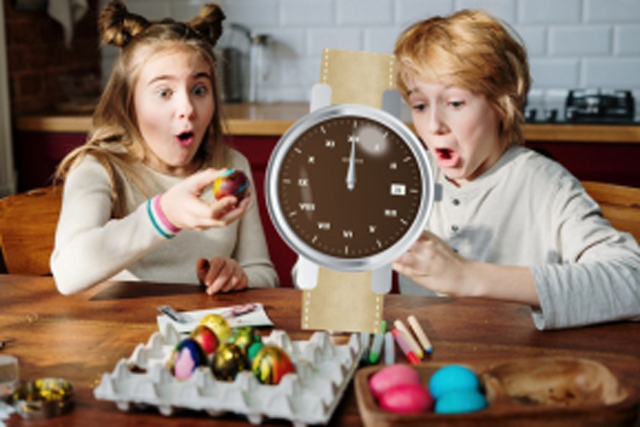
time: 12:00
